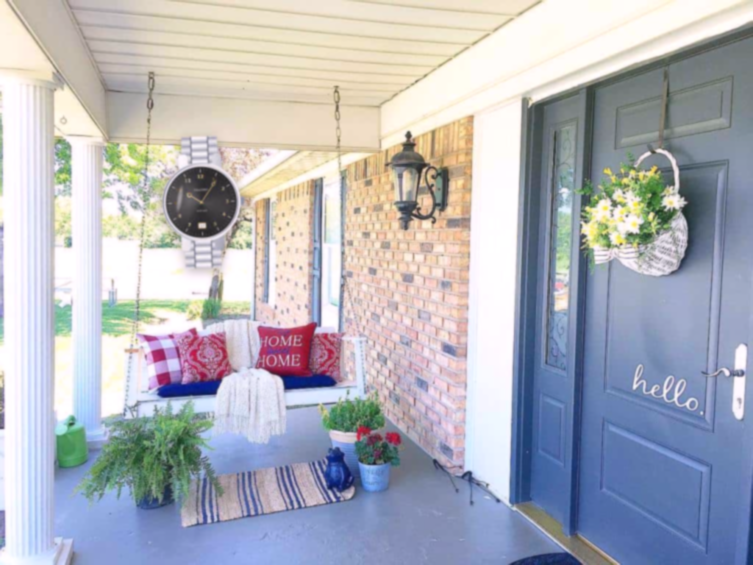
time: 10:06
